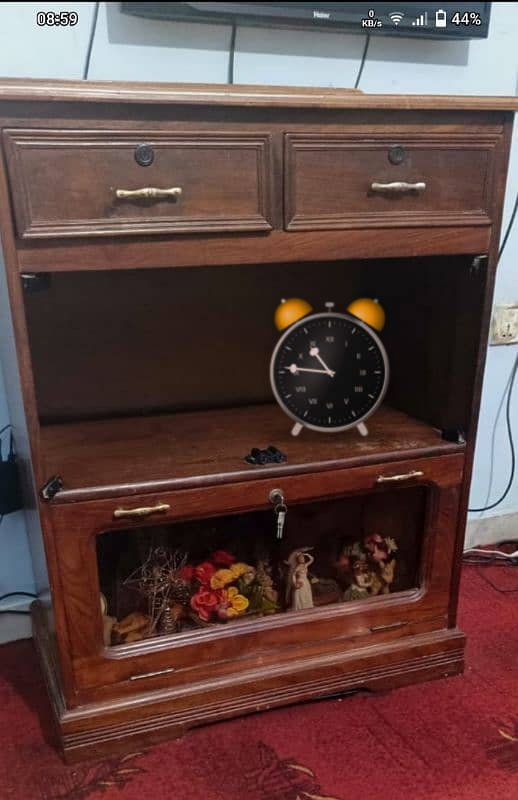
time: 10:46
